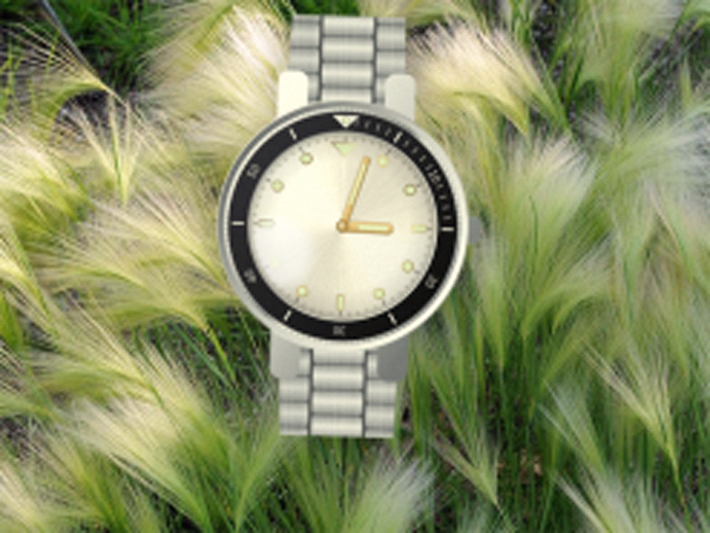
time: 3:03
